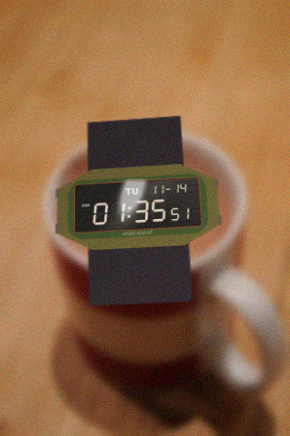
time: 1:35:51
